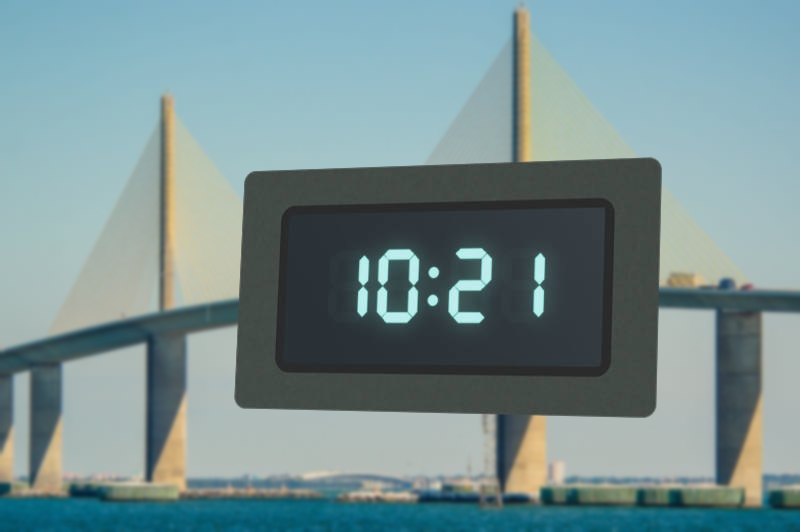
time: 10:21
